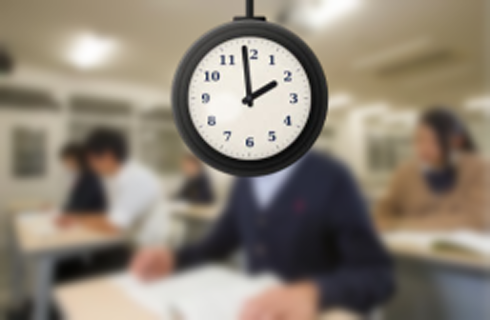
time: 1:59
